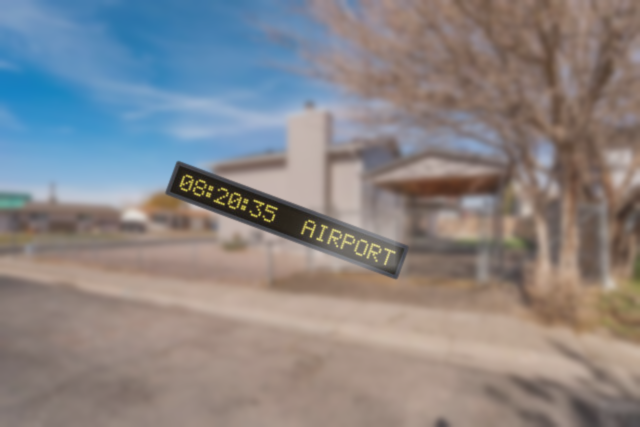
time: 8:20:35
